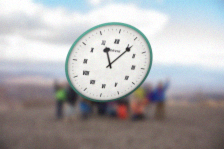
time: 11:06
